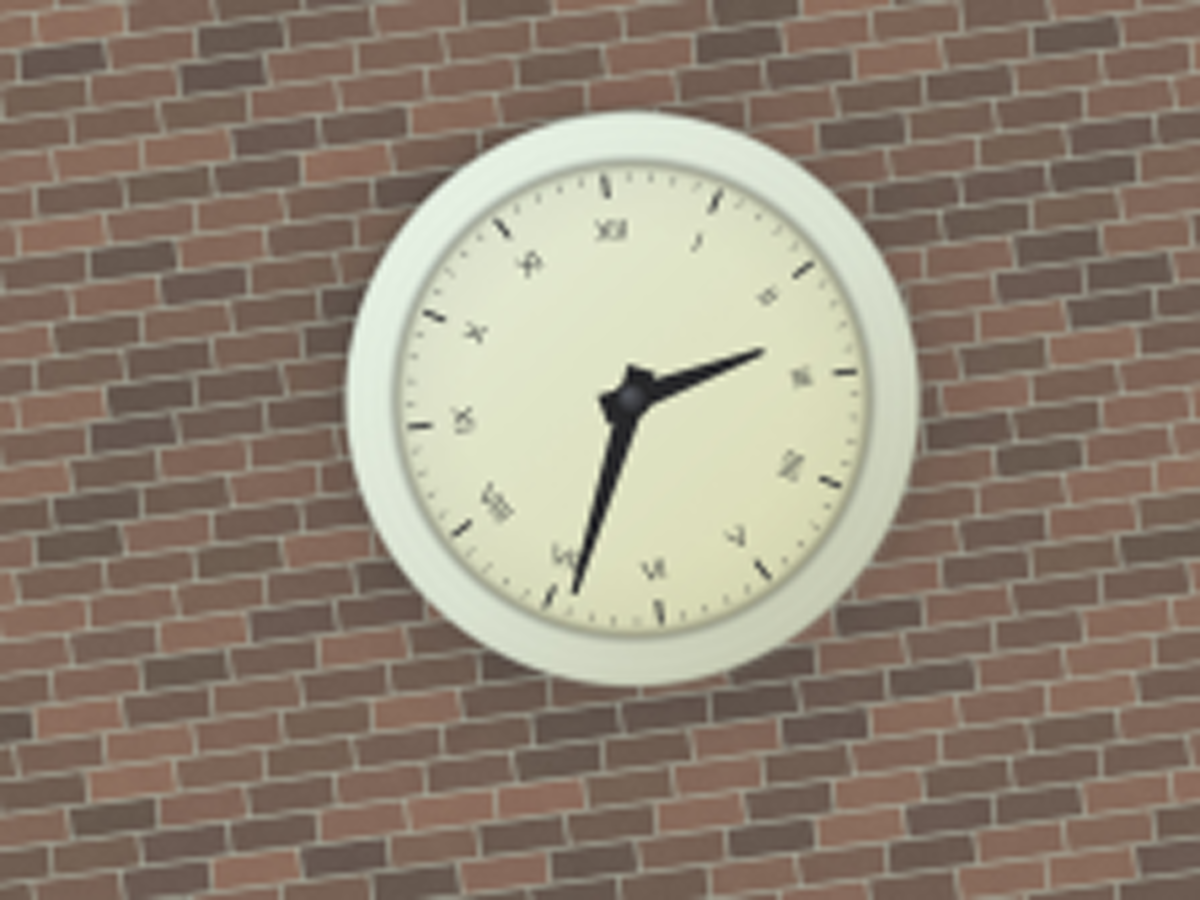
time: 2:34
